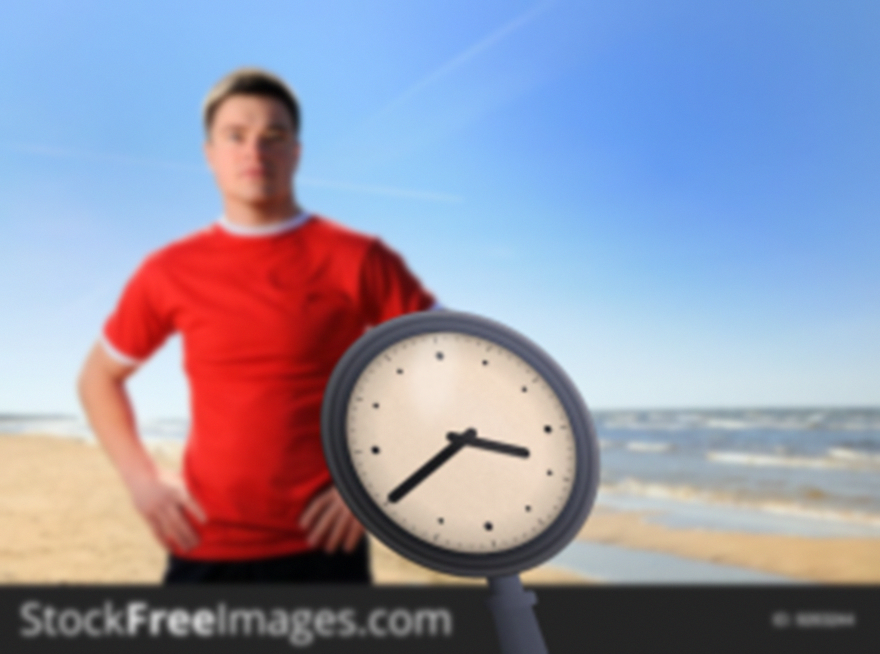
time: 3:40
